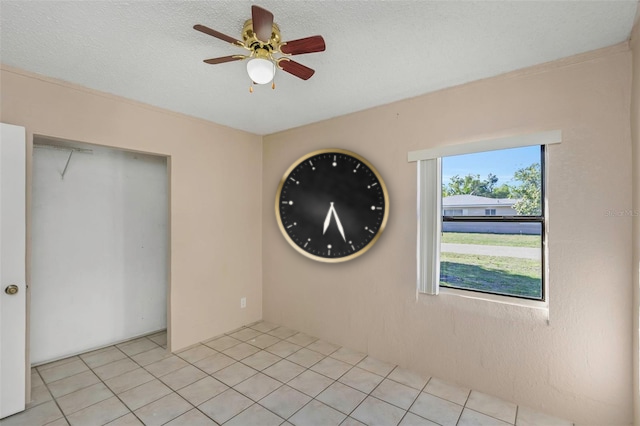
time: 6:26
